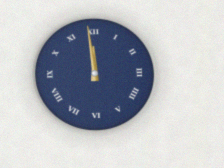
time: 11:59
